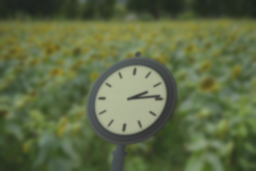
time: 2:14
